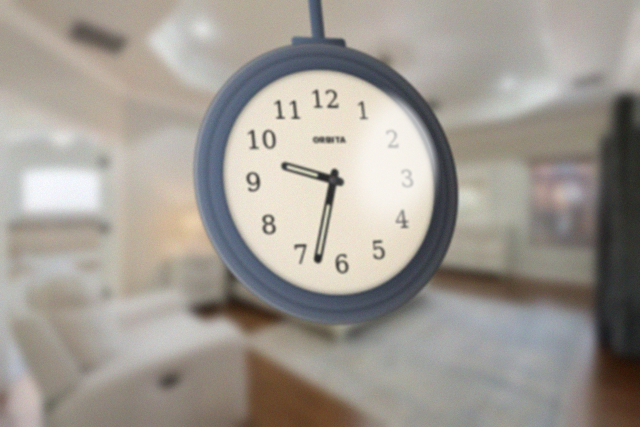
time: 9:33
